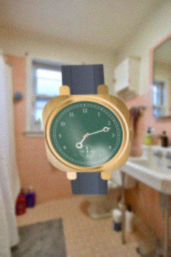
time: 7:12
